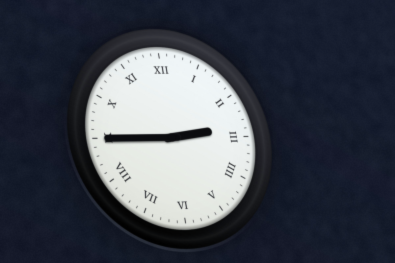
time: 2:45
